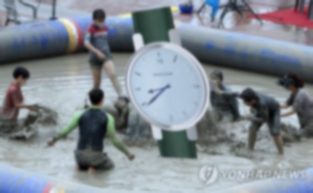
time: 8:39
